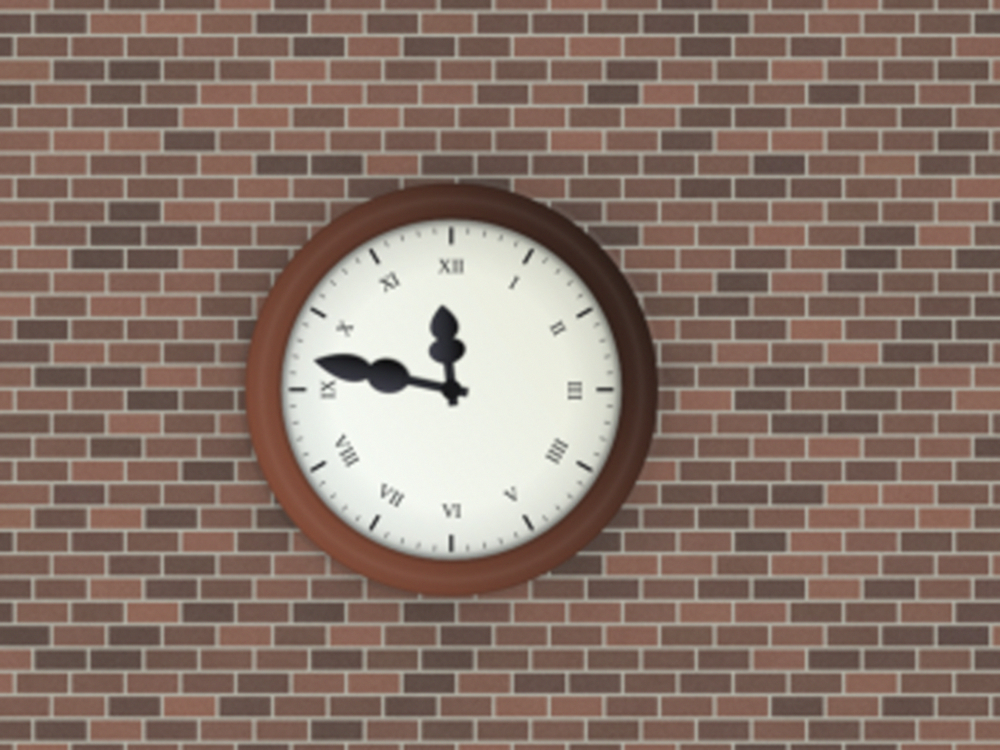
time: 11:47
